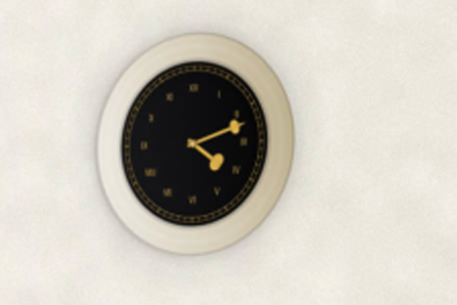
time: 4:12
